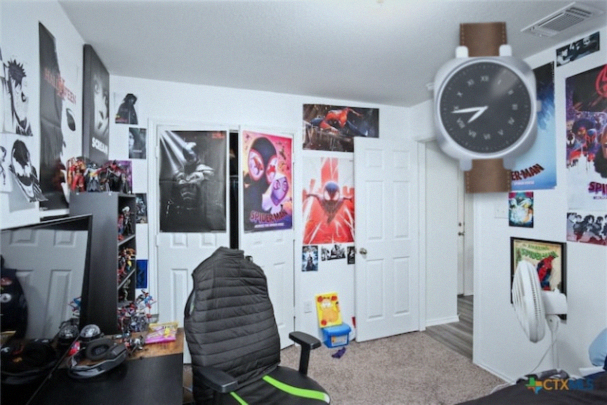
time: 7:44
